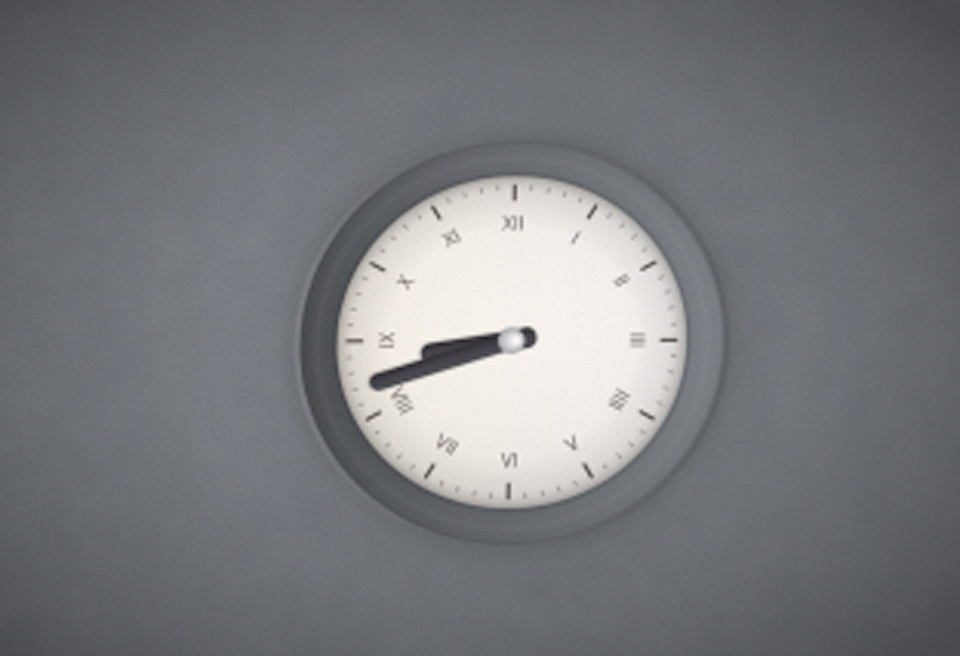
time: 8:42
